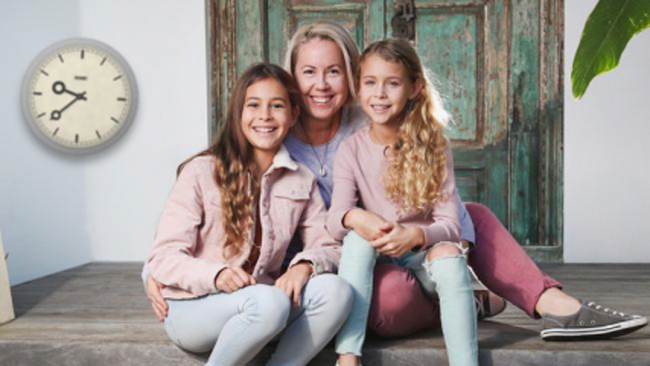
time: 9:38
